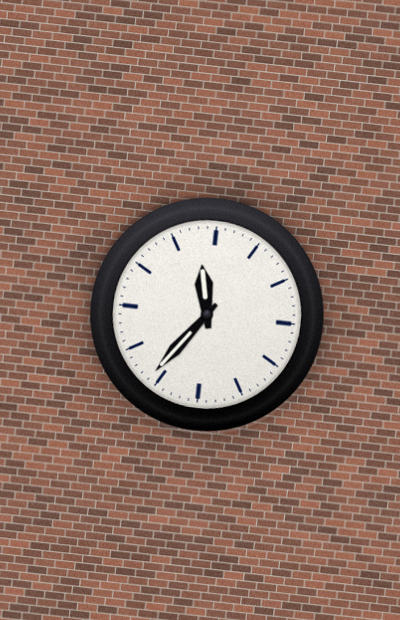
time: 11:36
